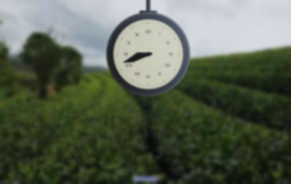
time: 8:42
